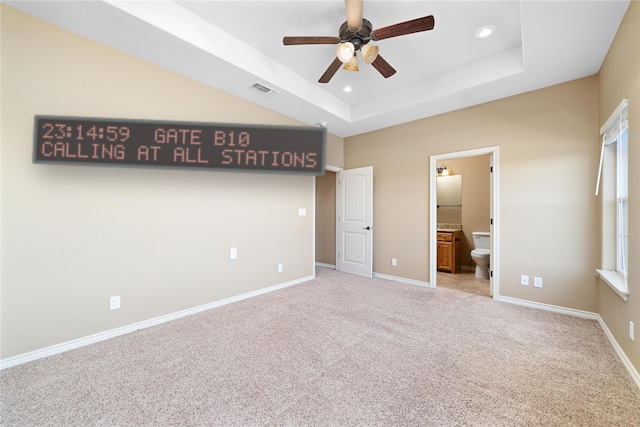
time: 23:14:59
